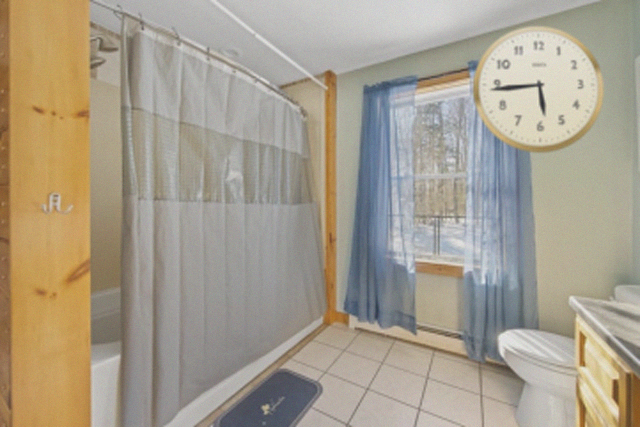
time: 5:44
